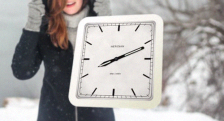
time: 8:11
